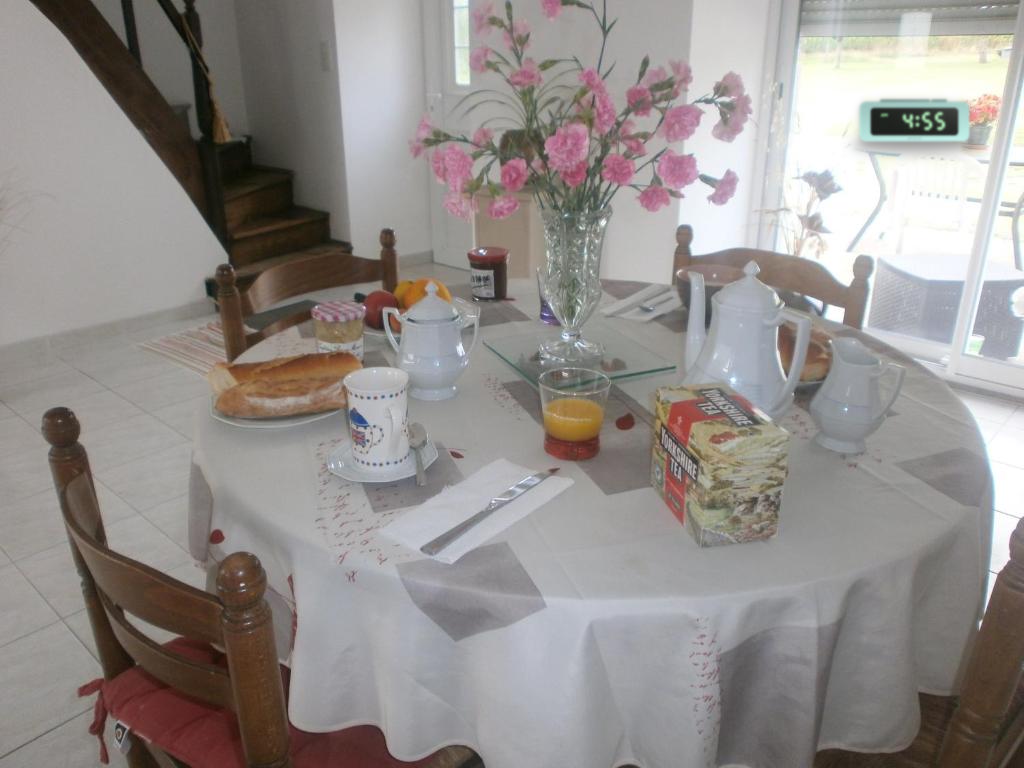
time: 4:55
